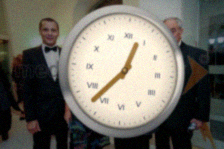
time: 12:37
